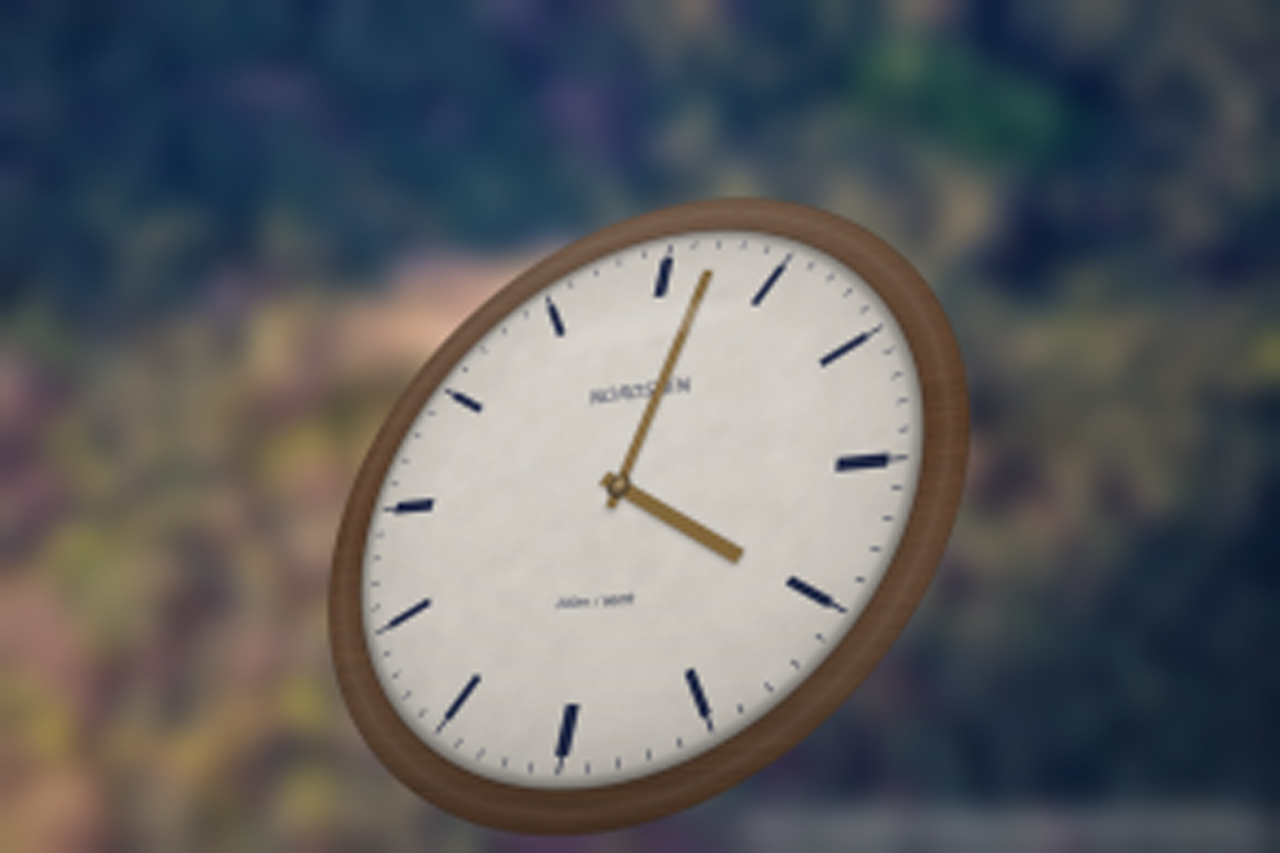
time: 4:02
